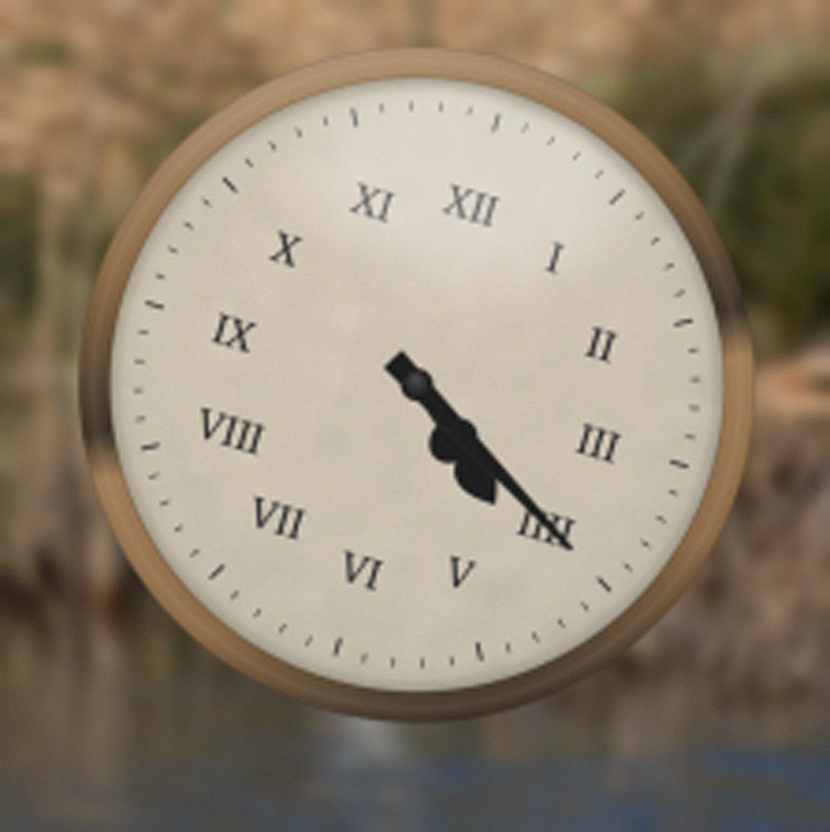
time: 4:20
